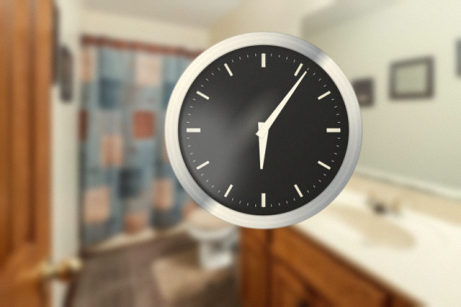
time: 6:06
